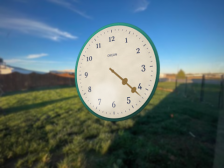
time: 4:22
